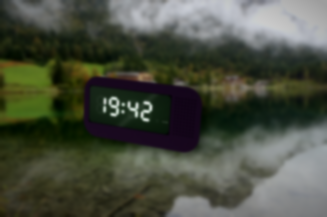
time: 19:42
